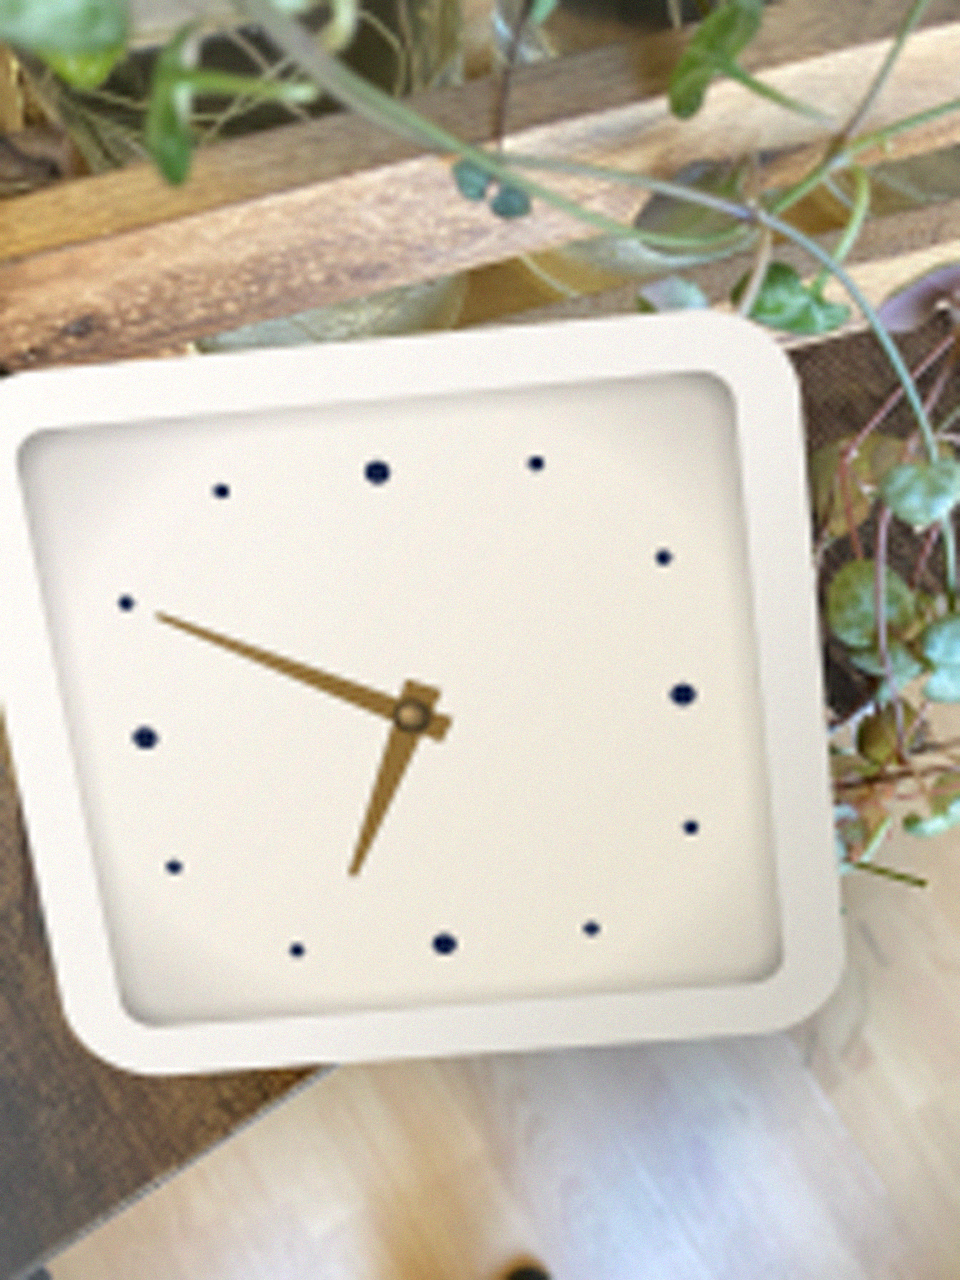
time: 6:50
